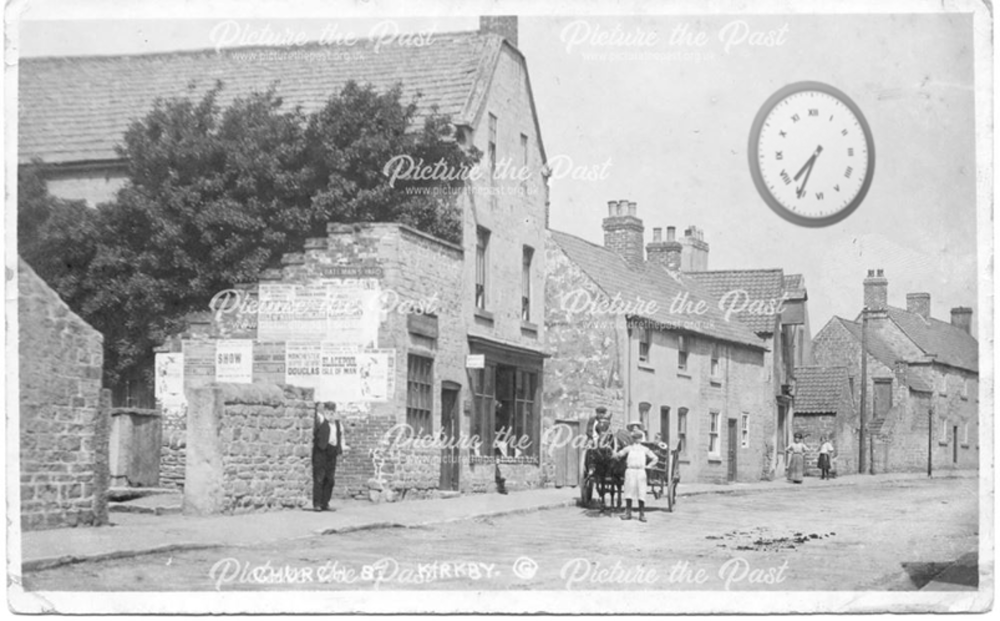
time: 7:35
